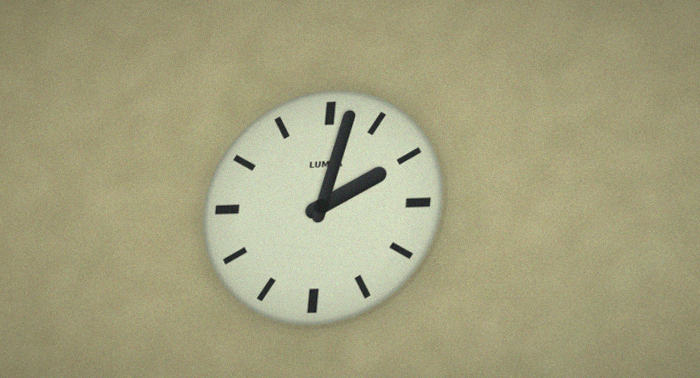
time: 2:02
